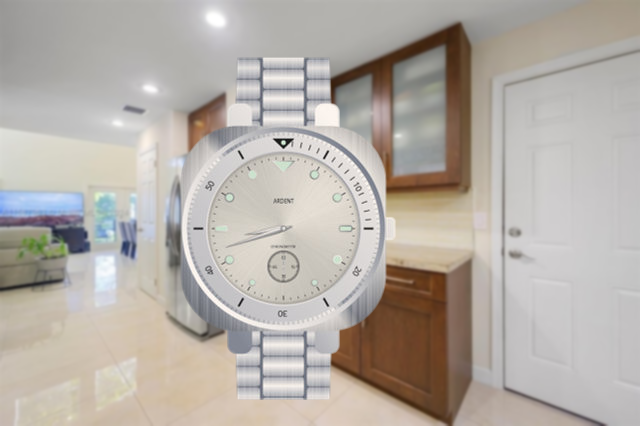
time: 8:42
